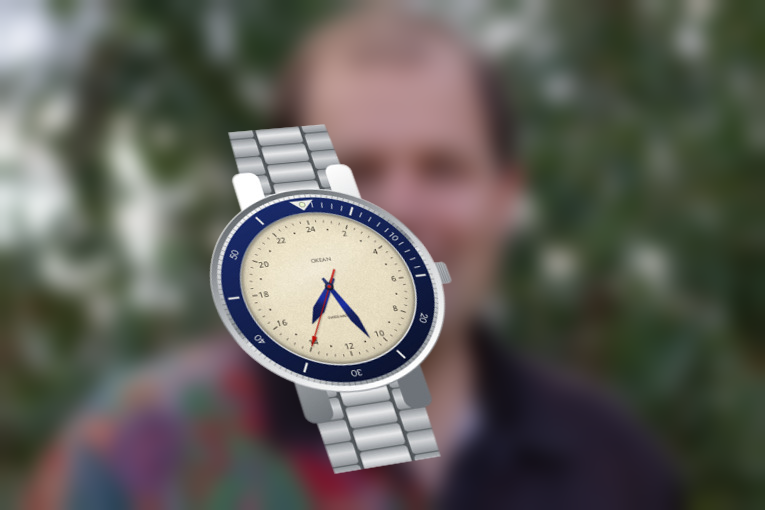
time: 14:26:35
